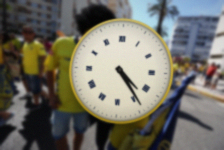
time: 4:24
